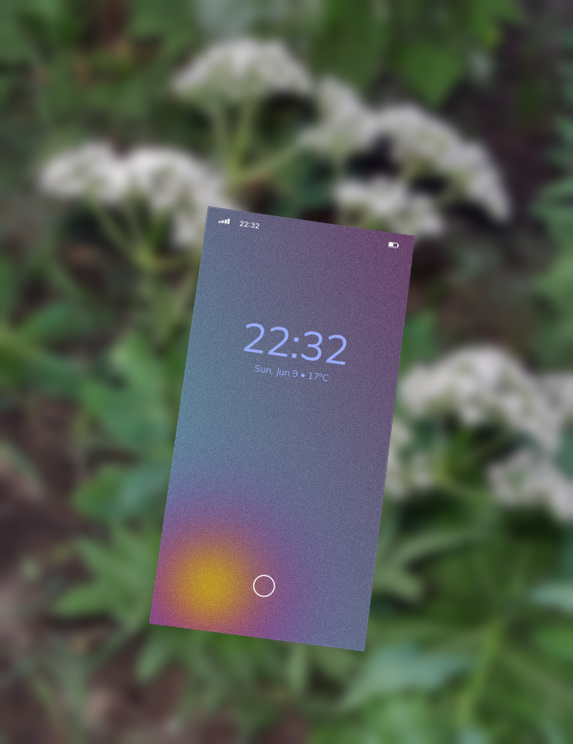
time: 22:32
